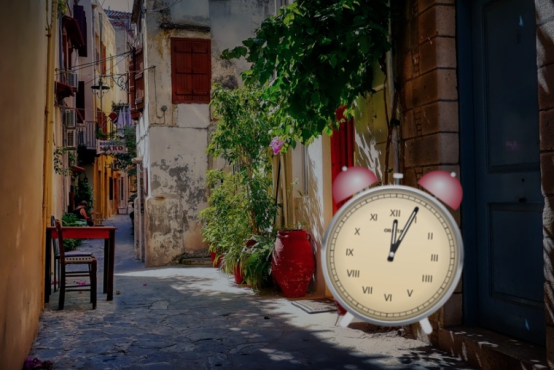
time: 12:04
